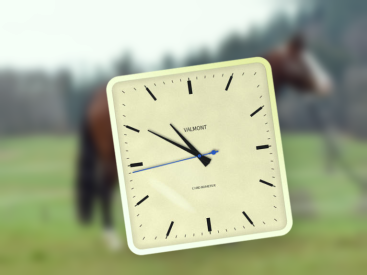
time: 10:50:44
